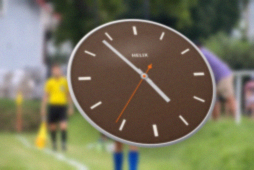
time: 4:53:36
